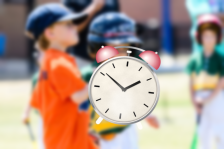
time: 1:51
